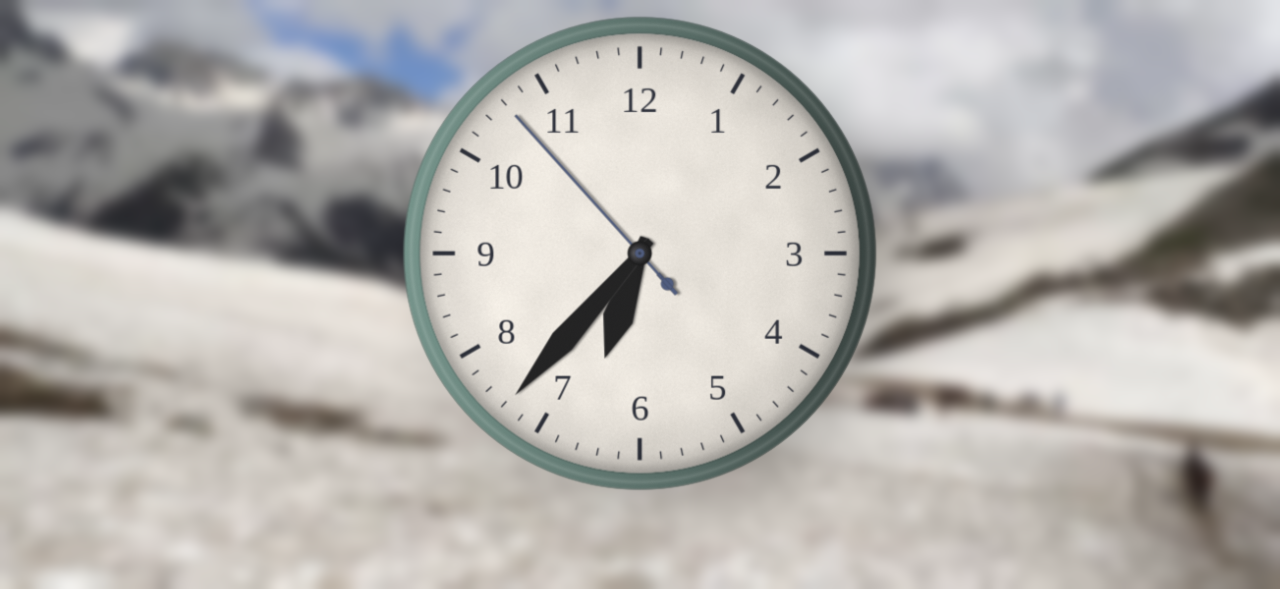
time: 6:36:53
